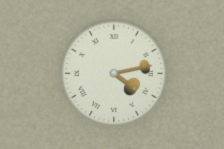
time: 4:13
